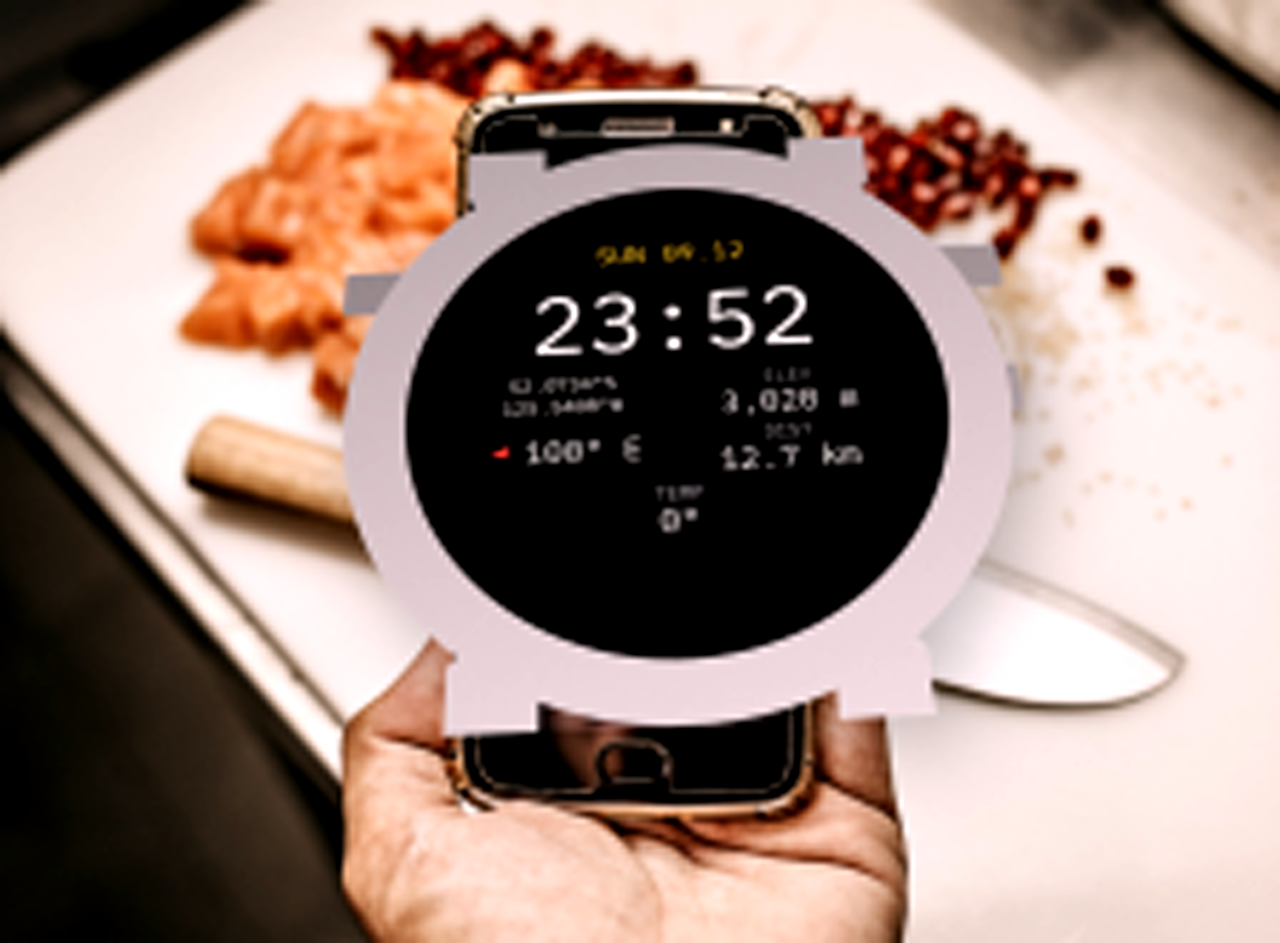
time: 23:52
